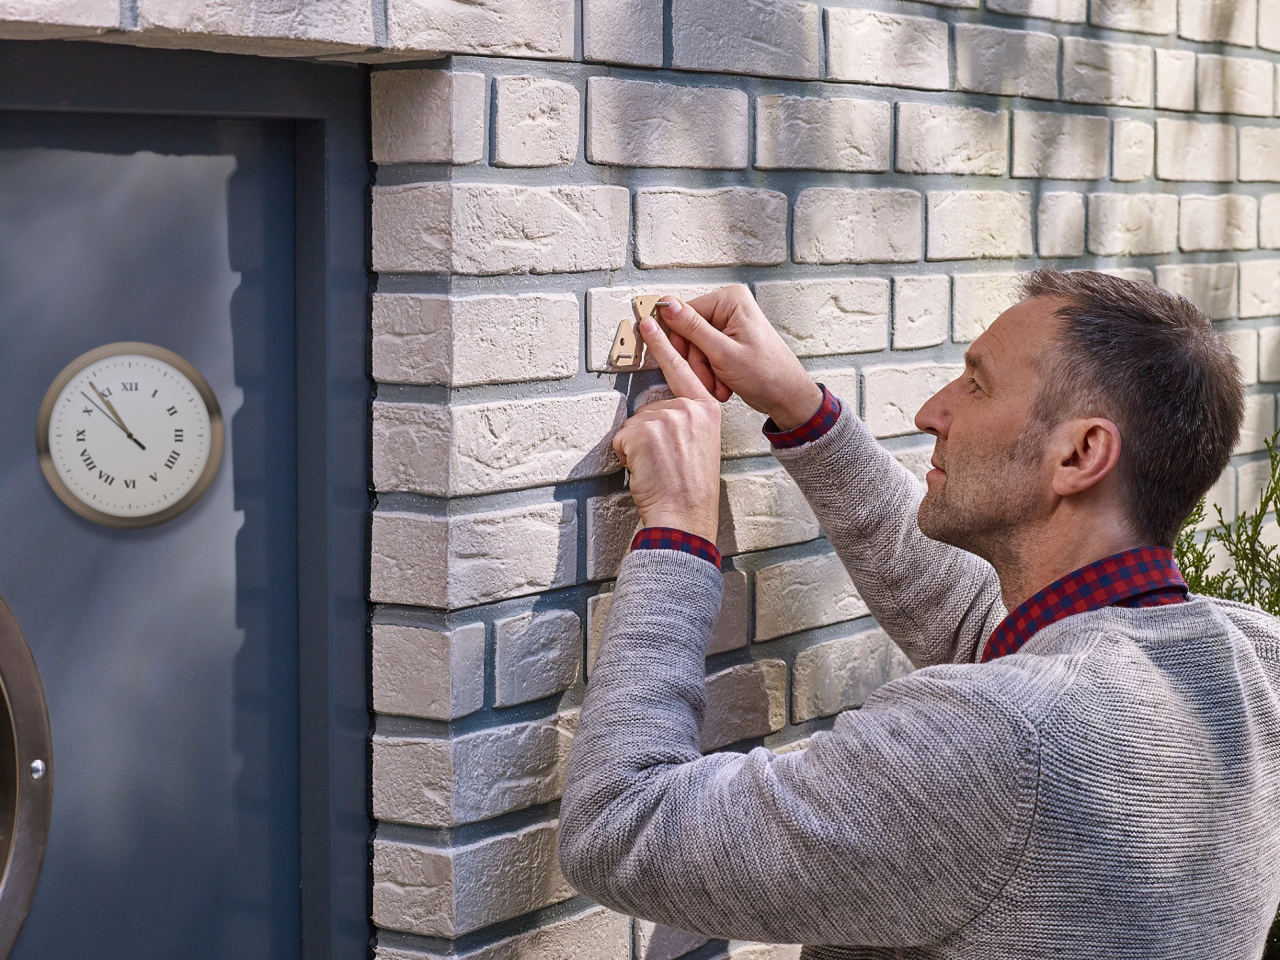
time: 10:53:52
